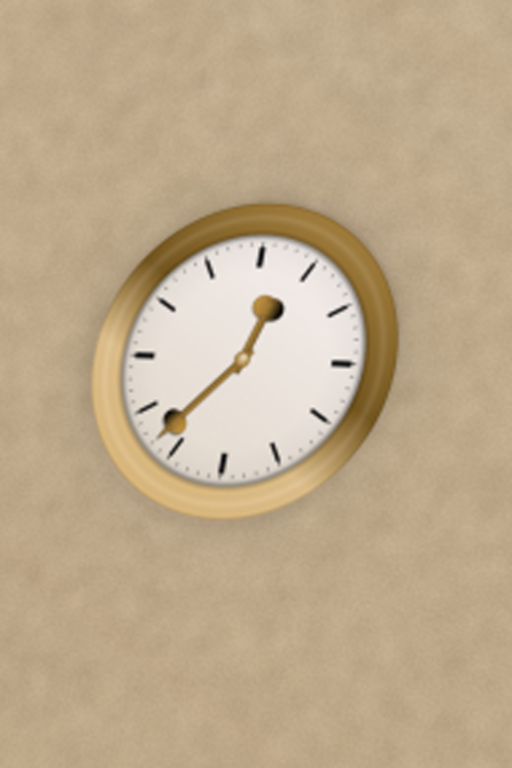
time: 12:37
